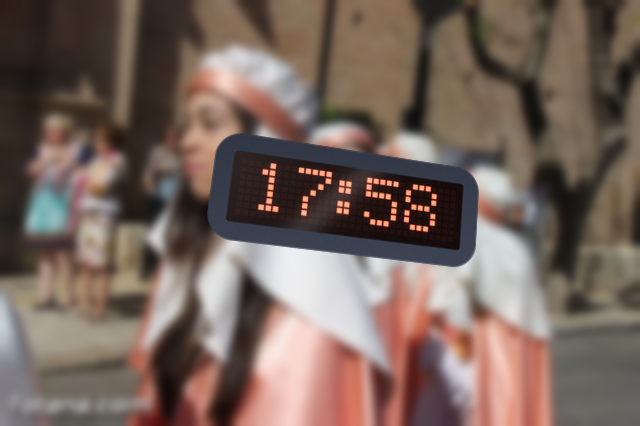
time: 17:58
